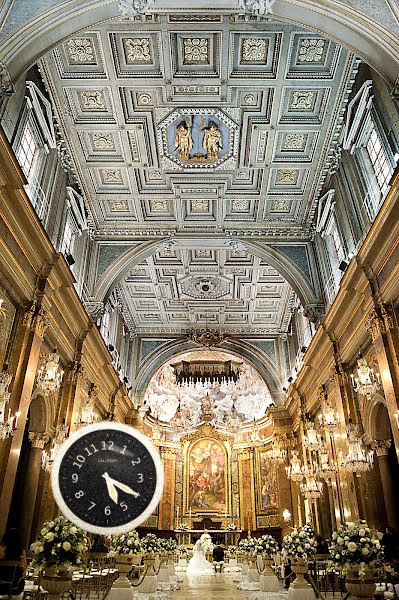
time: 5:20
